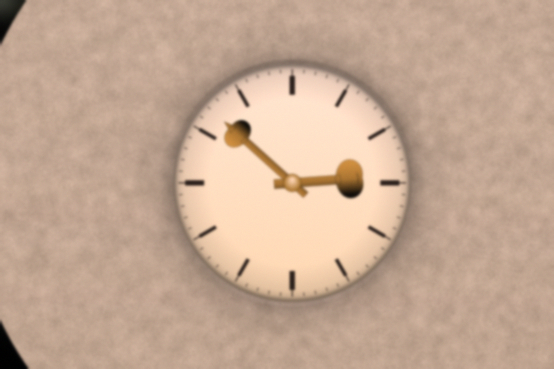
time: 2:52
